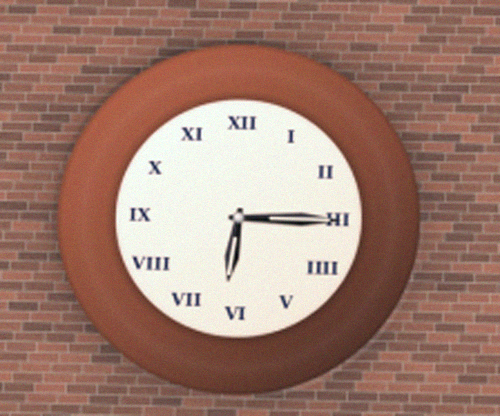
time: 6:15
